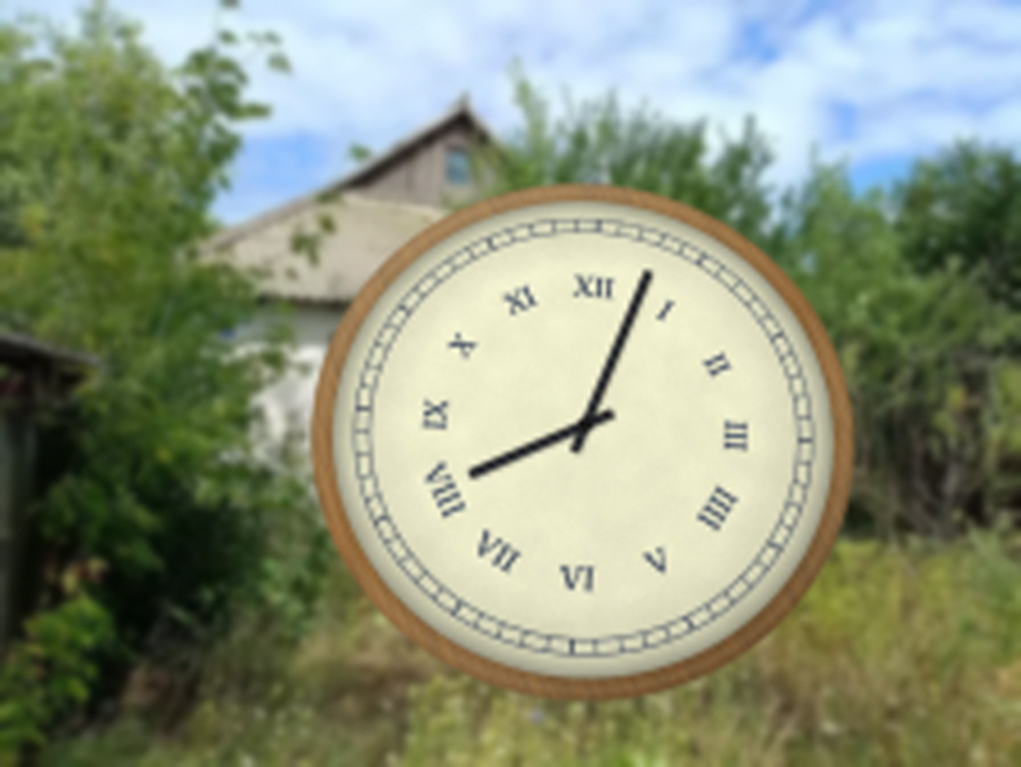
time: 8:03
